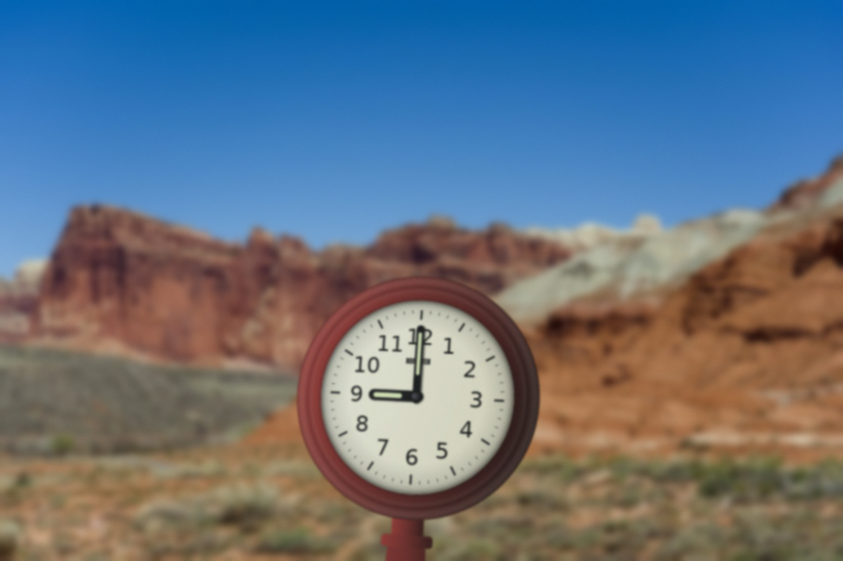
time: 9:00
